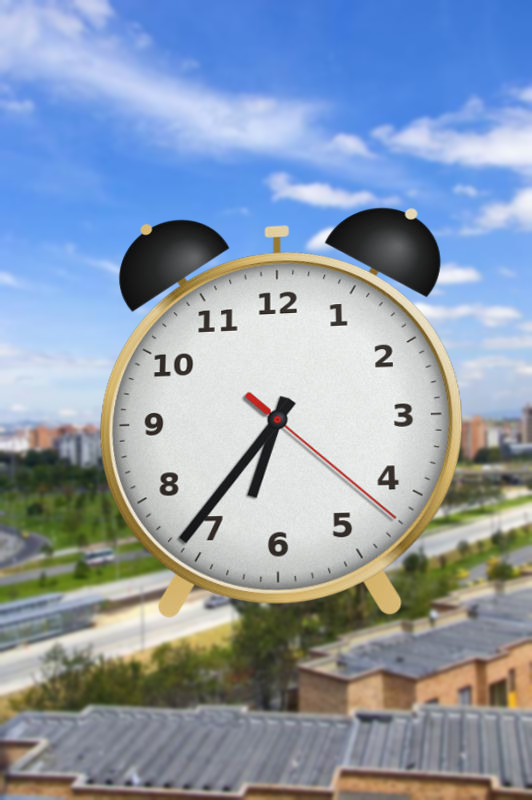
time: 6:36:22
